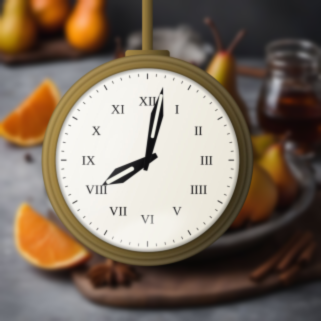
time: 8:02
